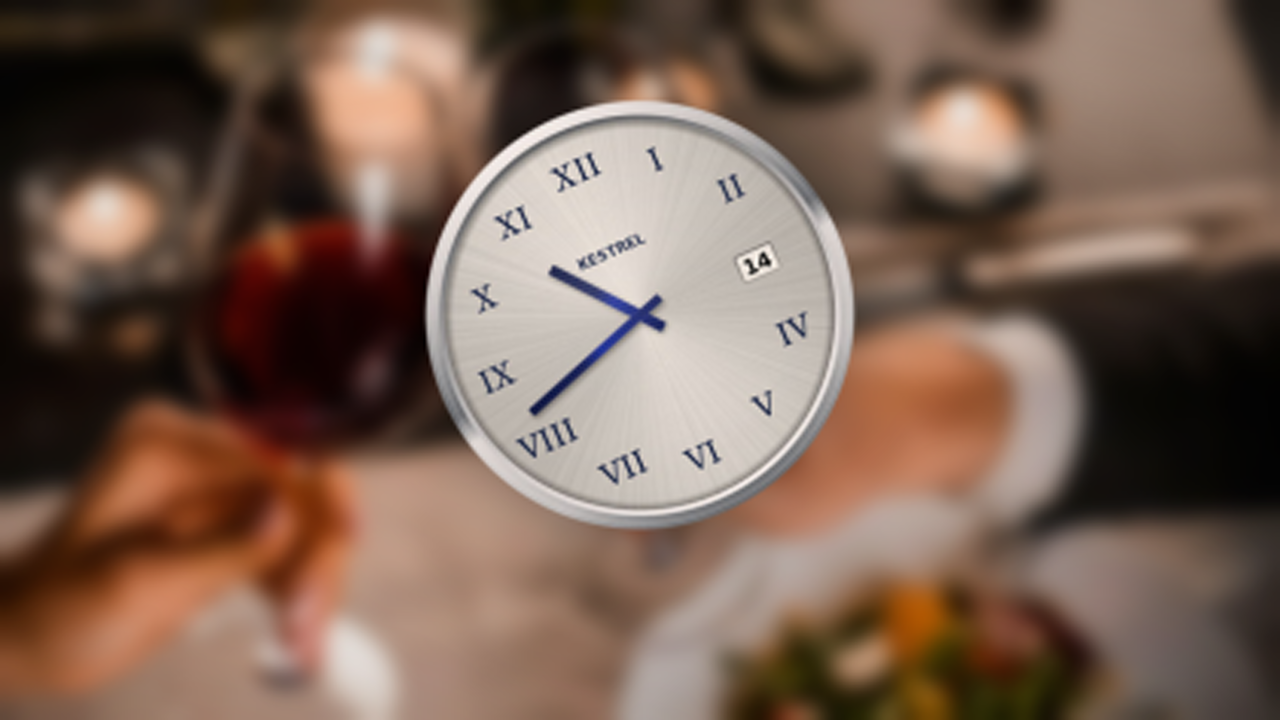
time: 10:42
